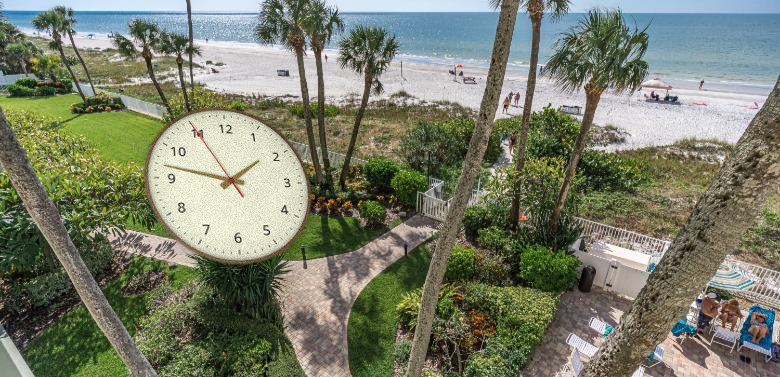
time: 1:46:55
